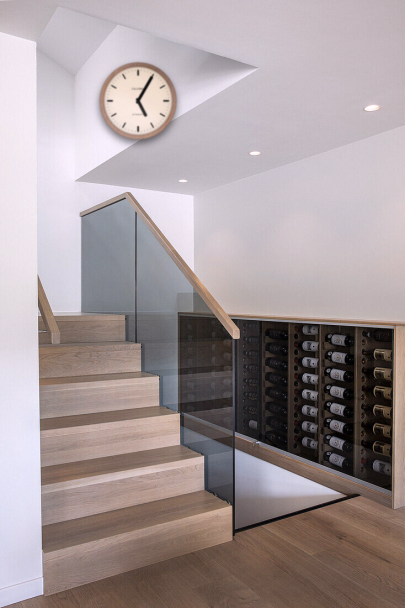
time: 5:05
